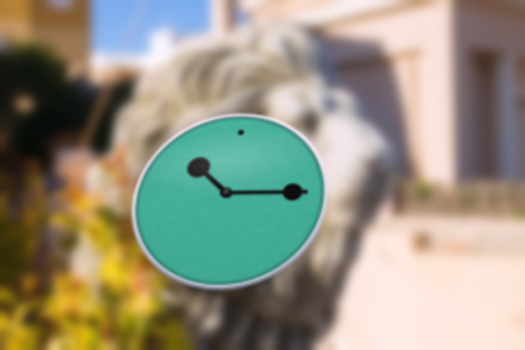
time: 10:14
